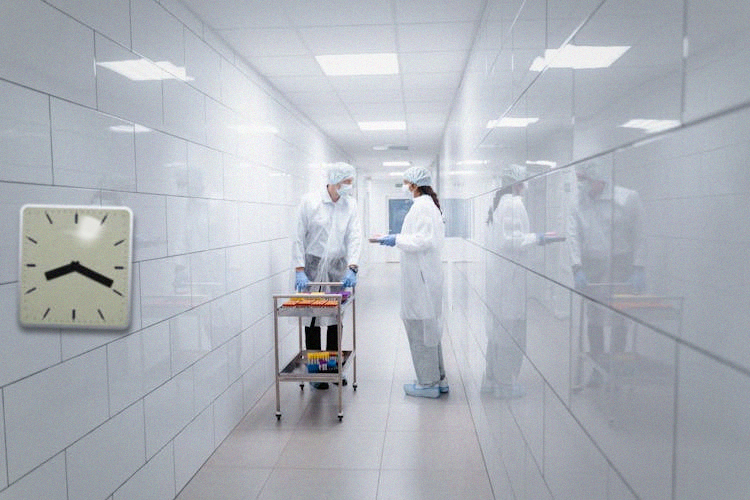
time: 8:19
